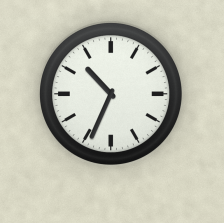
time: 10:34
